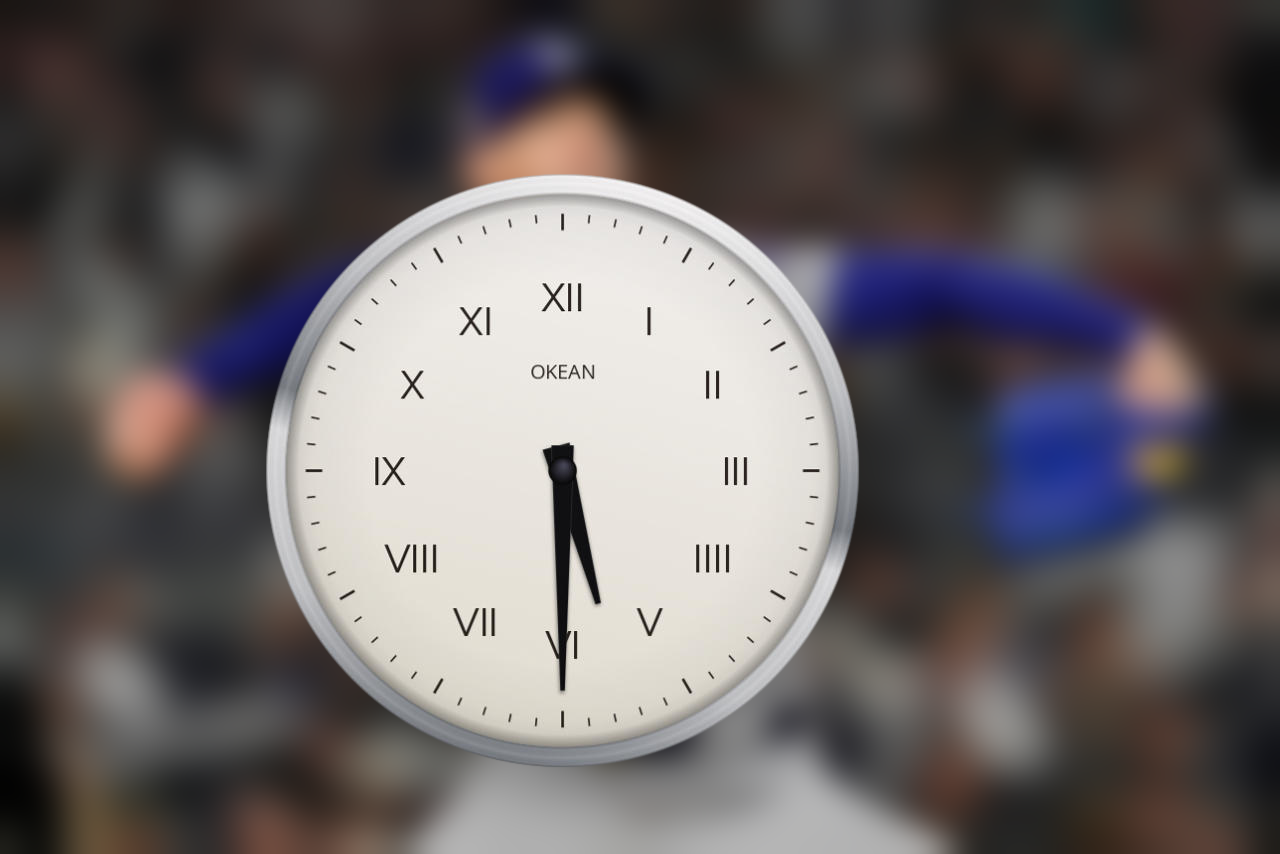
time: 5:30
